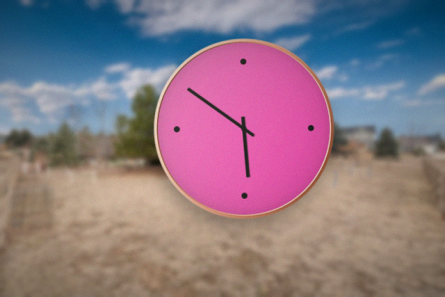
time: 5:51
